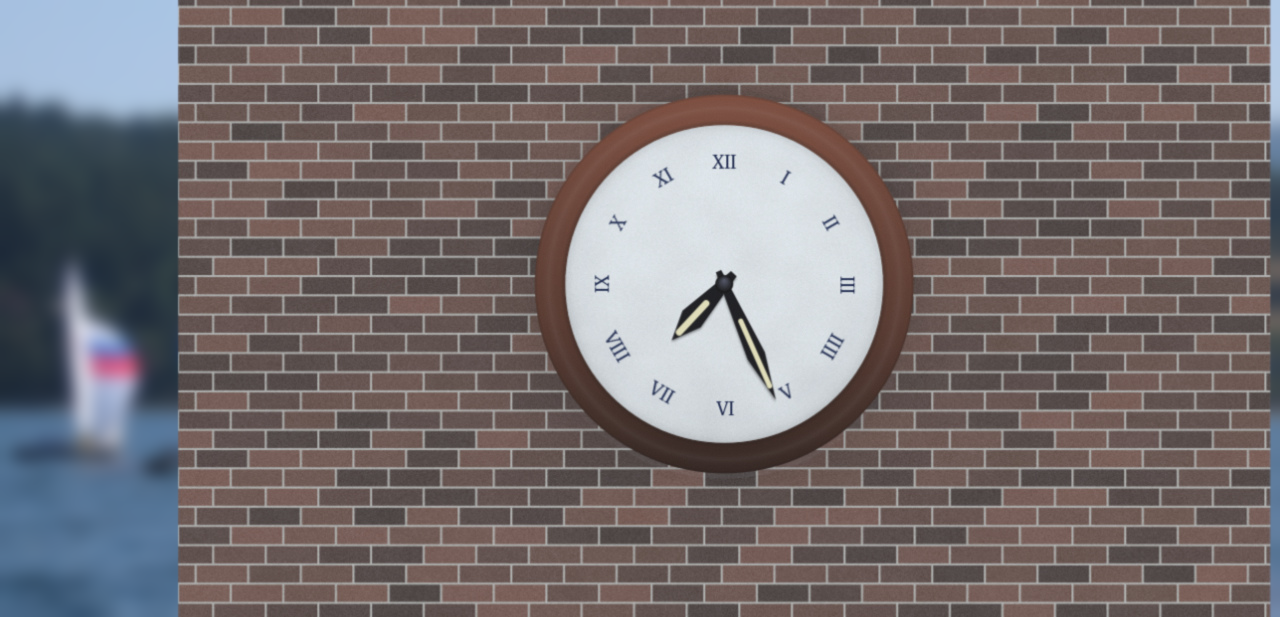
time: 7:26
